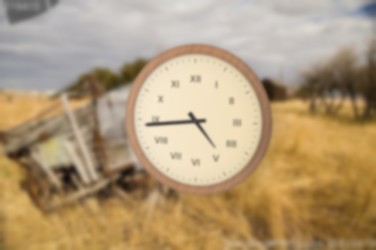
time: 4:44
